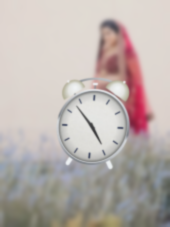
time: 4:53
